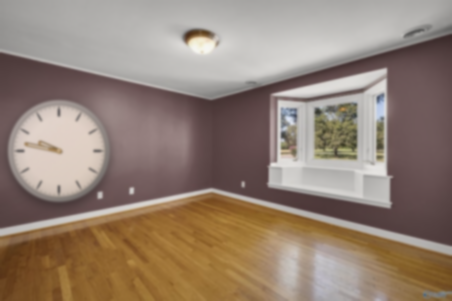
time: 9:47
